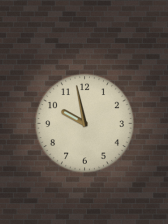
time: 9:58
